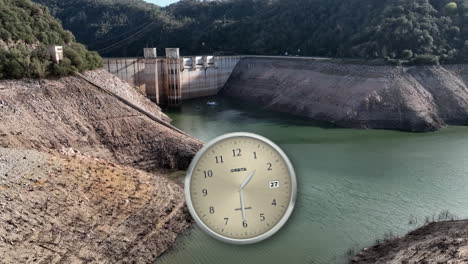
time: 1:30
